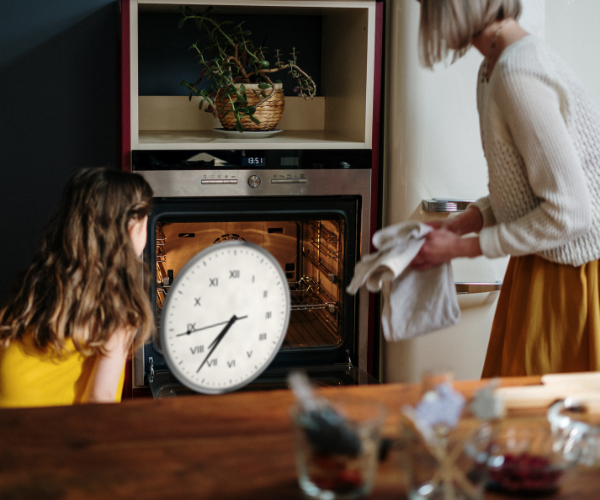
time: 7:36:44
